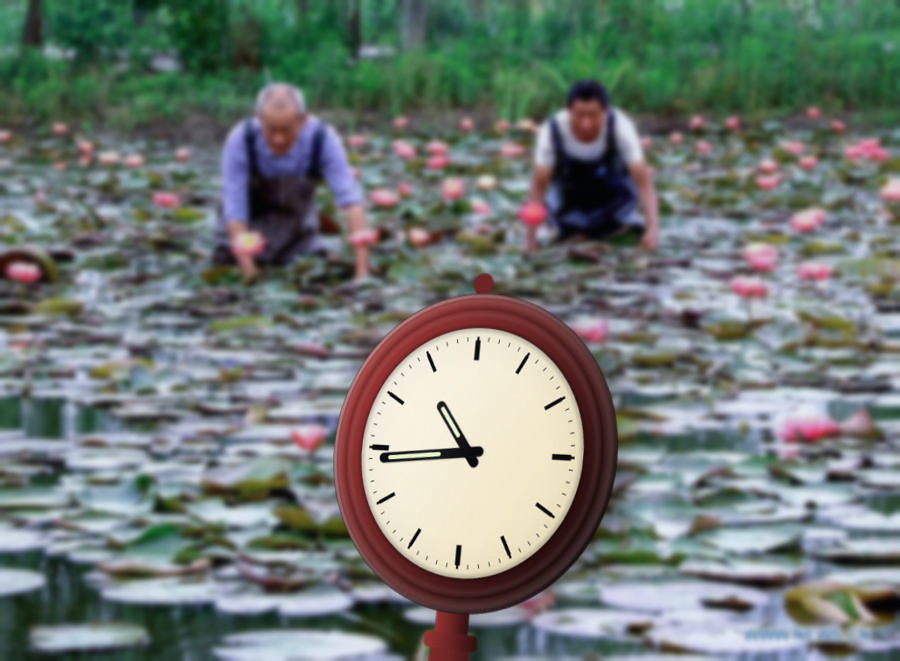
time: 10:44
